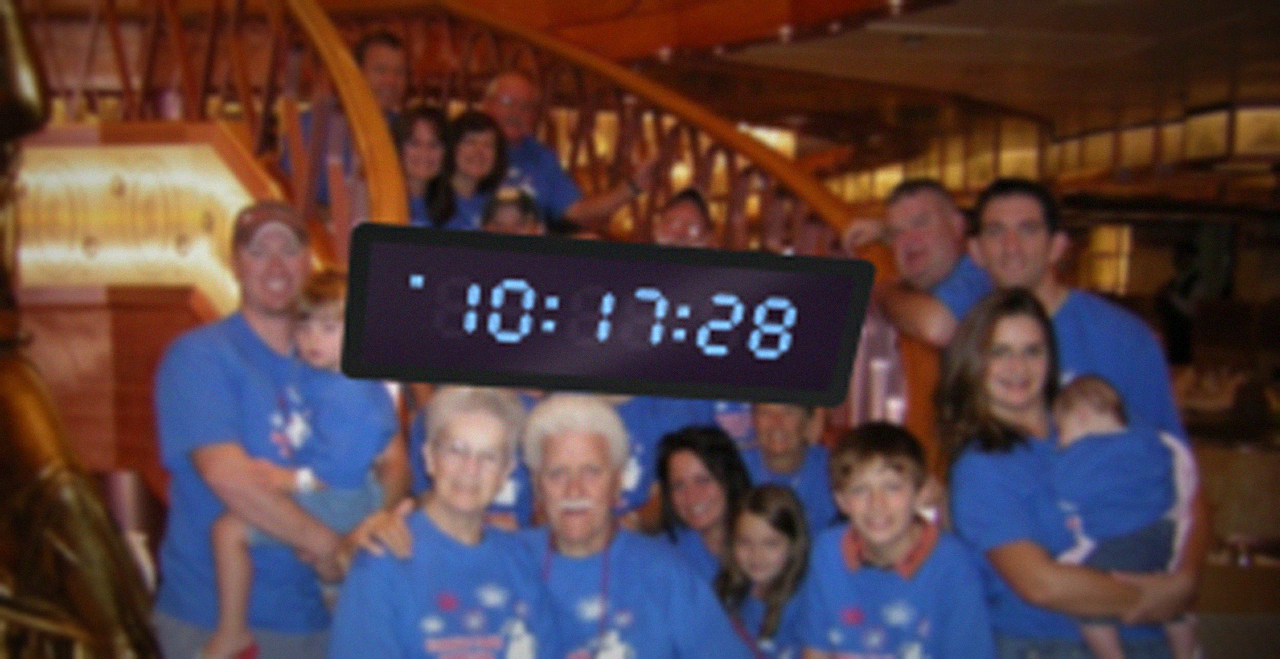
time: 10:17:28
